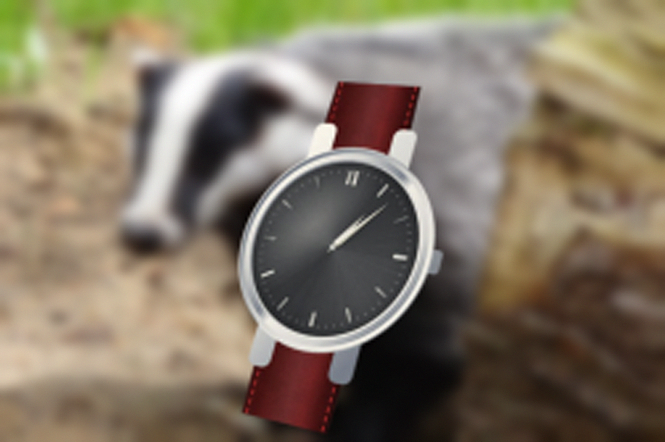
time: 1:07
